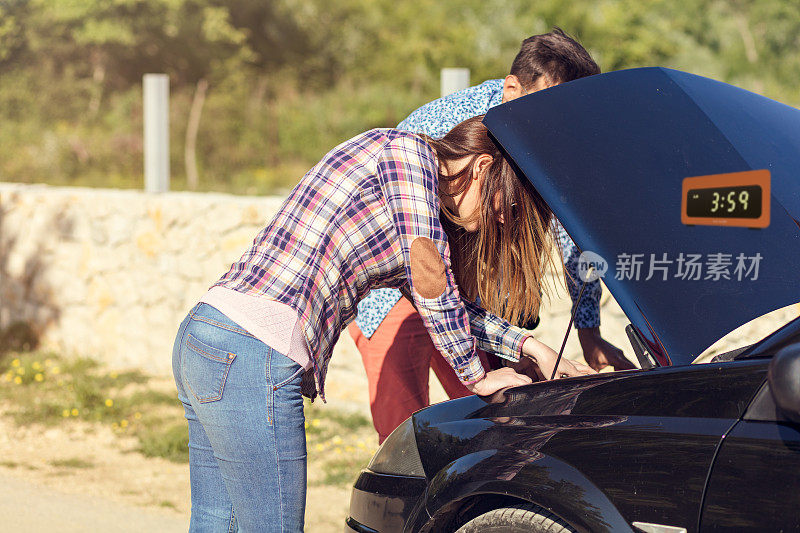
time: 3:59
